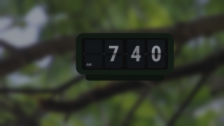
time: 7:40
